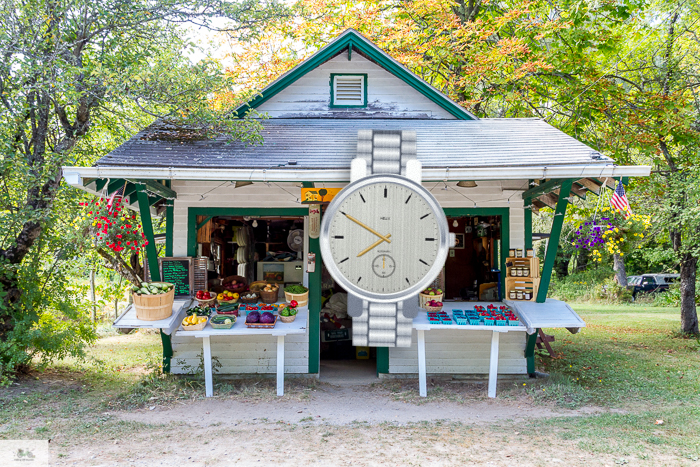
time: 7:50
